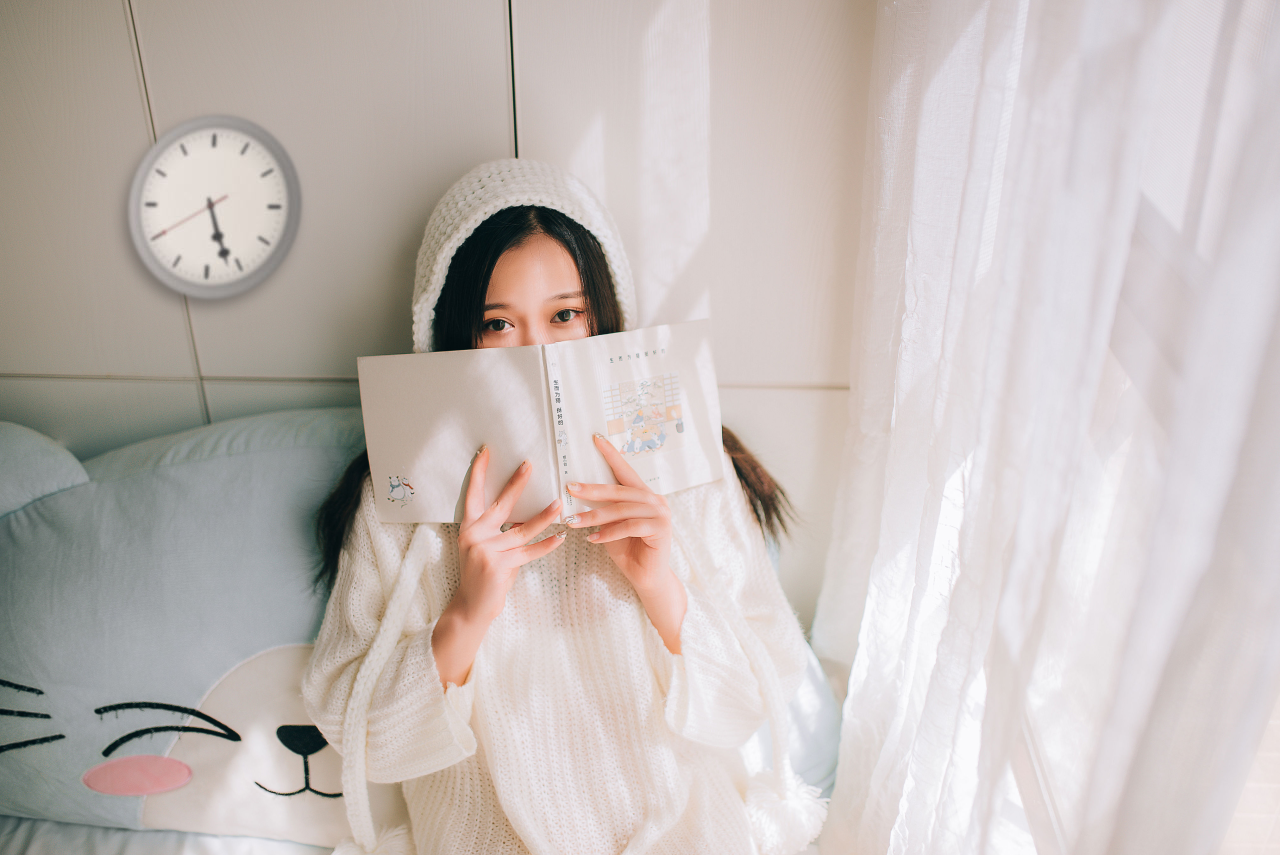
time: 5:26:40
